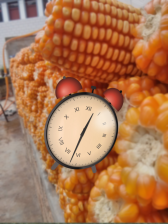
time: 12:32
